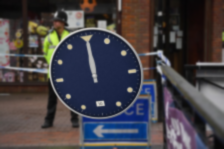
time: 12:00
